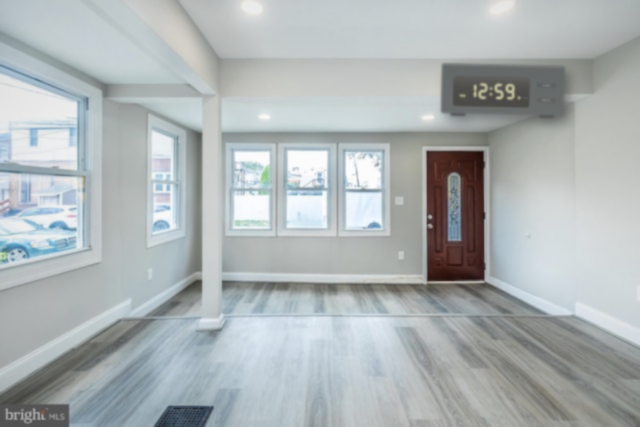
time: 12:59
